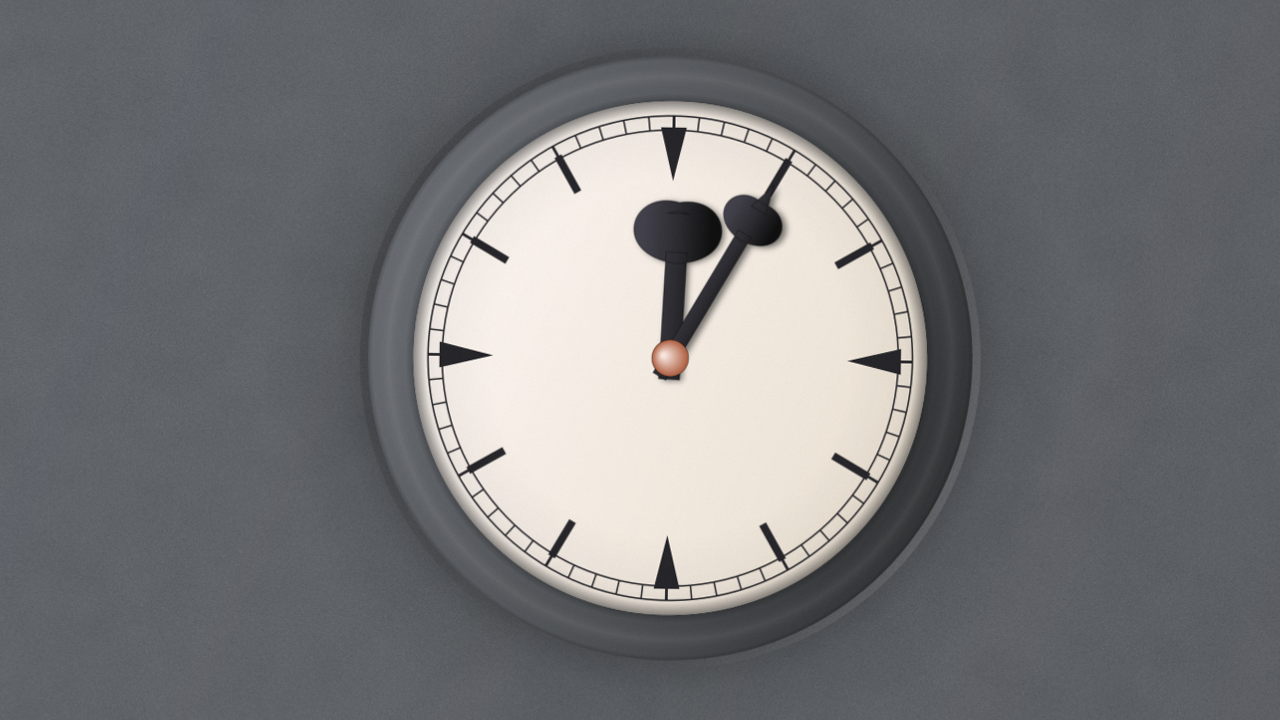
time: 12:05
